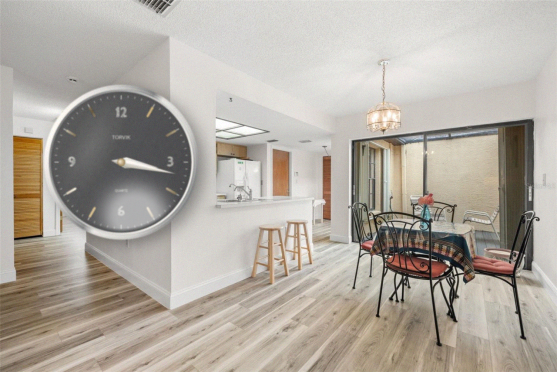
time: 3:17
